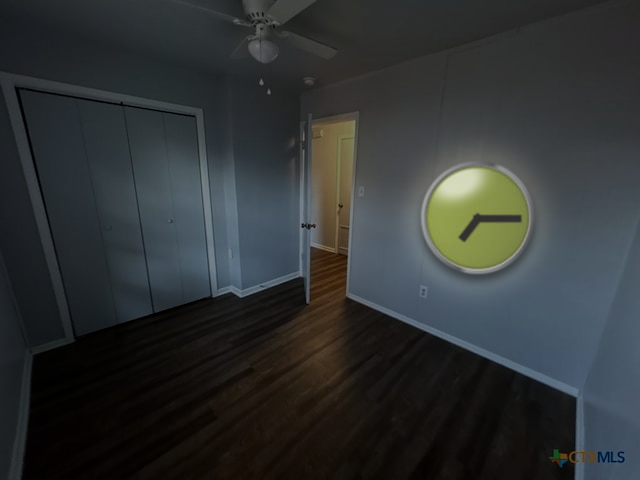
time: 7:15
